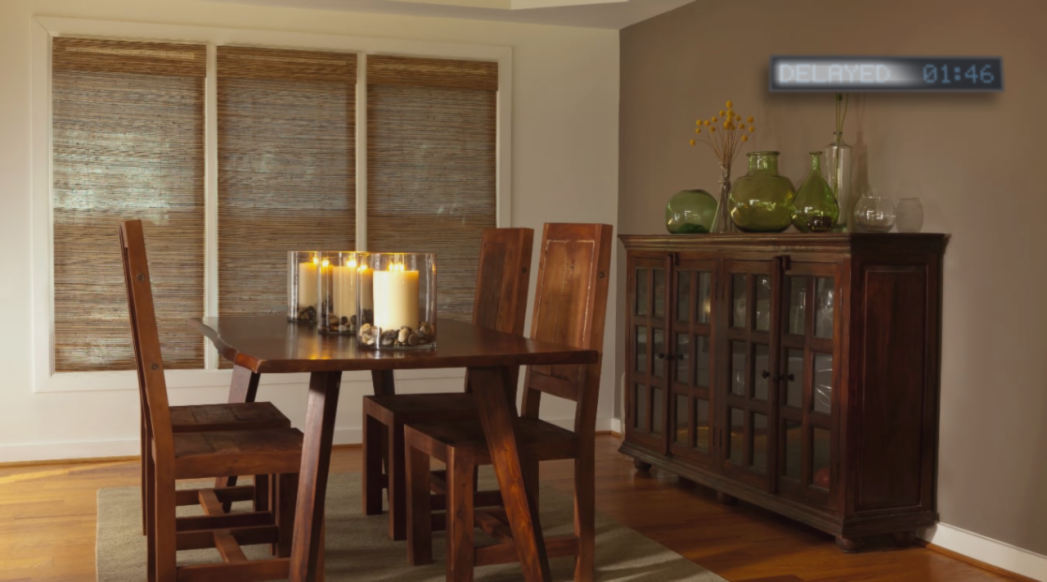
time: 1:46
